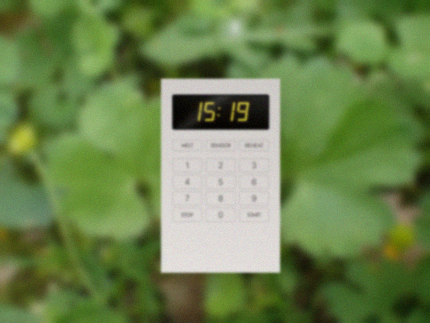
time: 15:19
